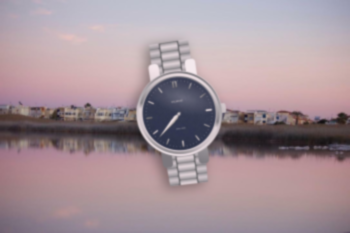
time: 7:38
